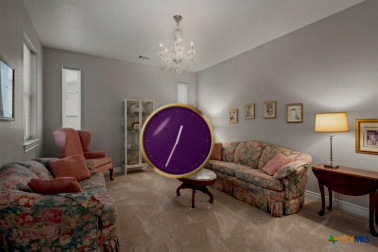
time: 12:34
